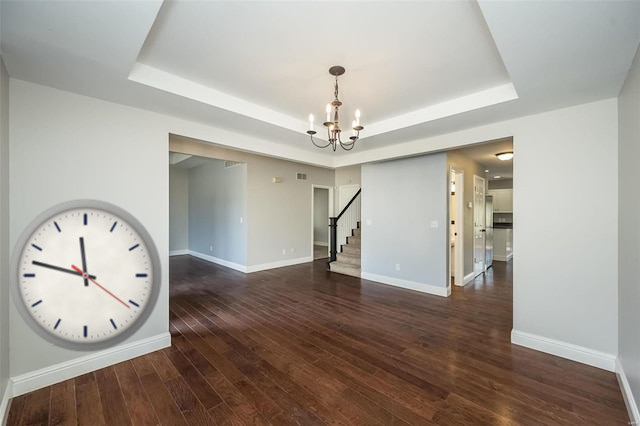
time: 11:47:21
